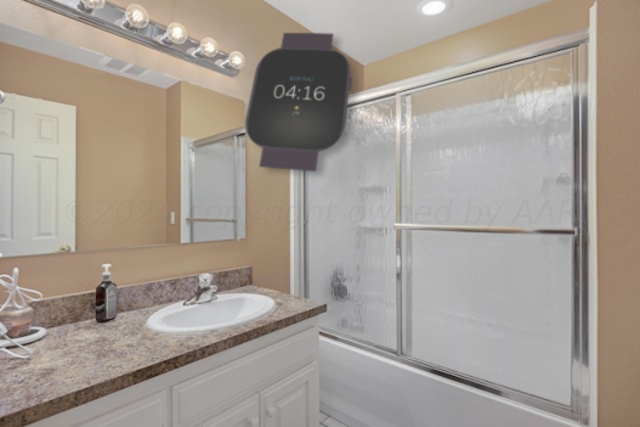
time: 4:16
